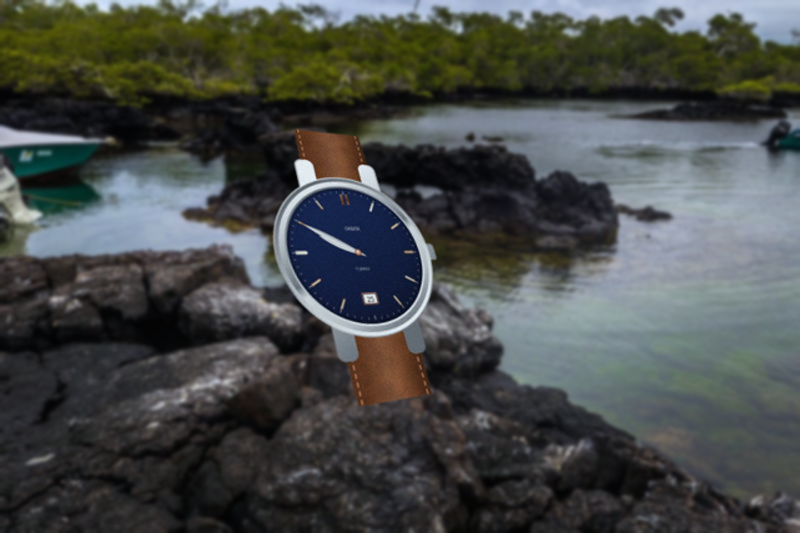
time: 9:50
